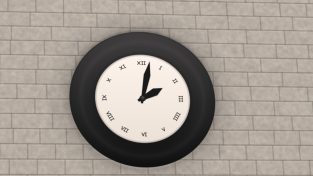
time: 2:02
